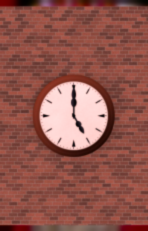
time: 5:00
